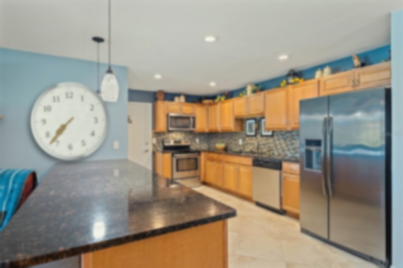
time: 7:37
